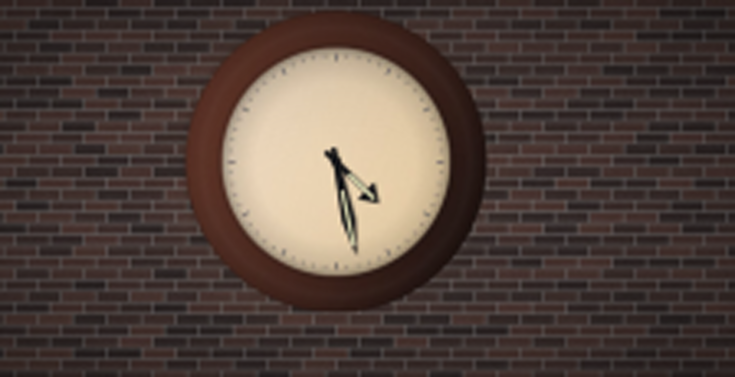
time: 4:28
